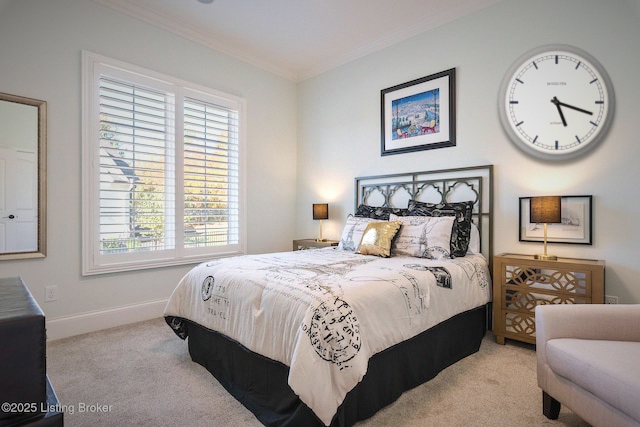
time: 5:18
